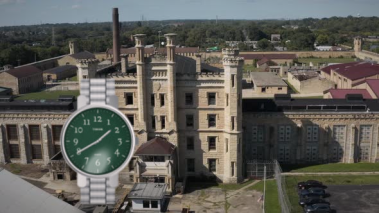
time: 1:40
